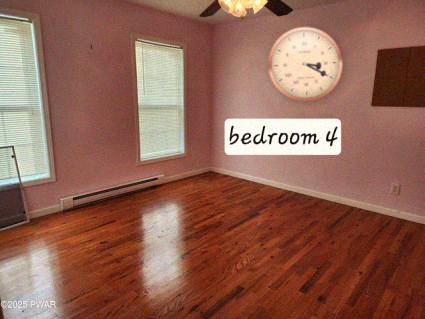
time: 3:20
